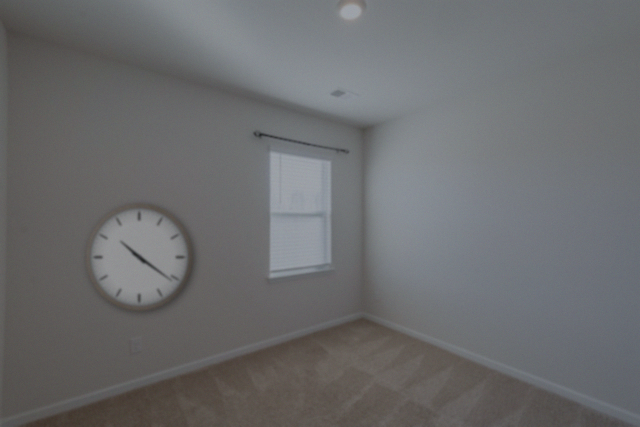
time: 10:21
